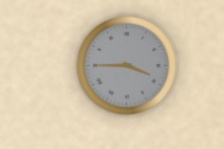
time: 3:45
